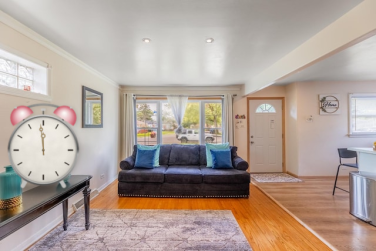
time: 11:59
